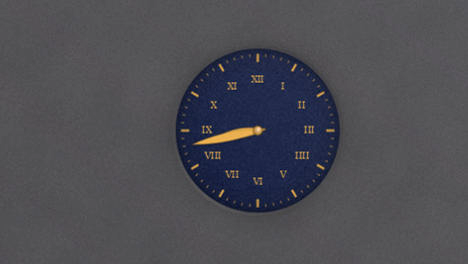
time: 8:43
